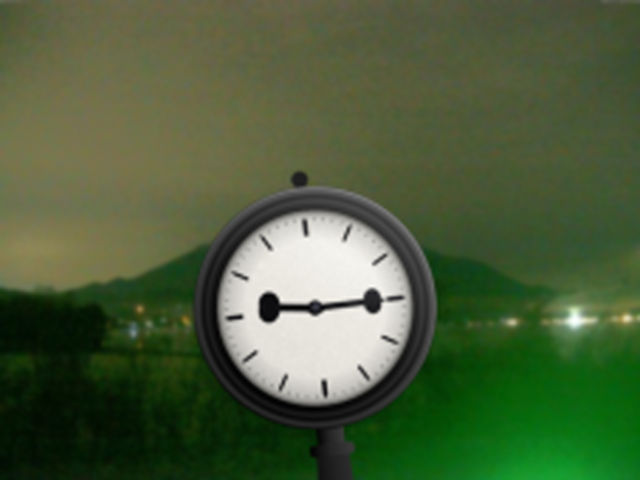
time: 9:15
